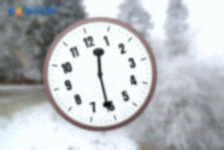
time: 12:31
